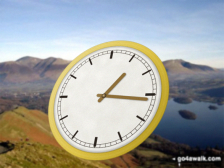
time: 1:16
